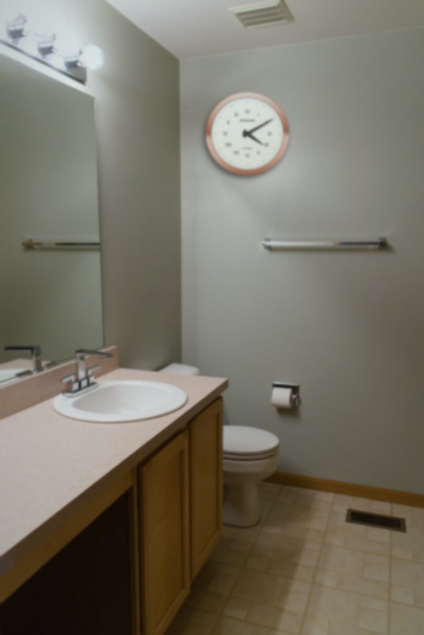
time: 4:10
